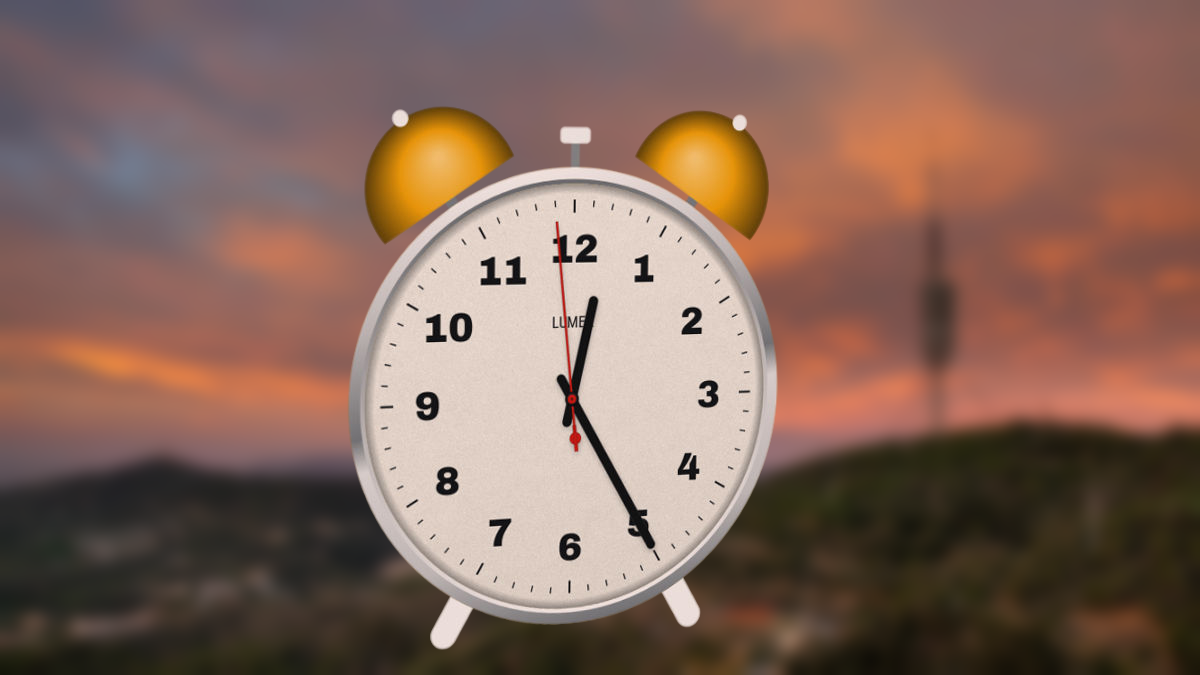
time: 12:24:59
